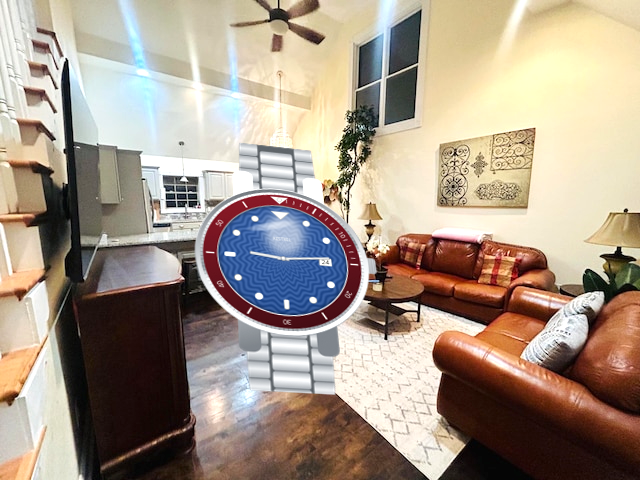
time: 9:14
